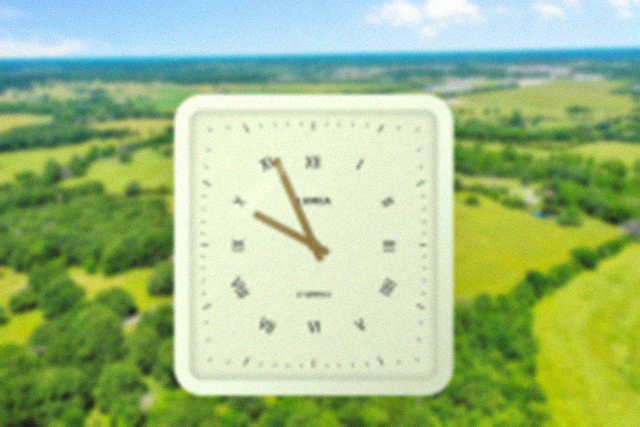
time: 9:56
